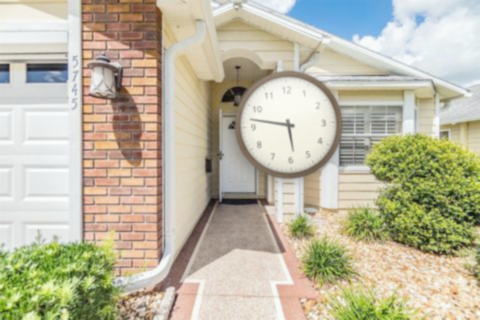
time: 5:47
